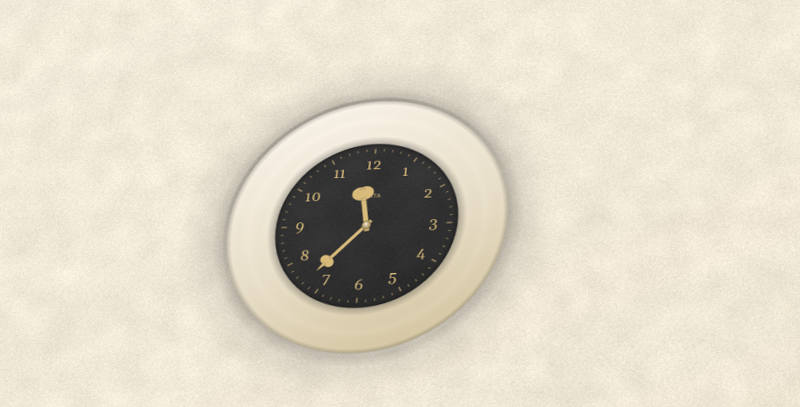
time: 11:37
